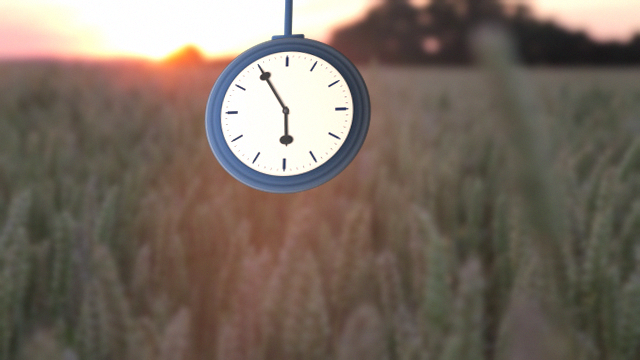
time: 5:55
